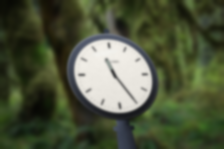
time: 11:25
